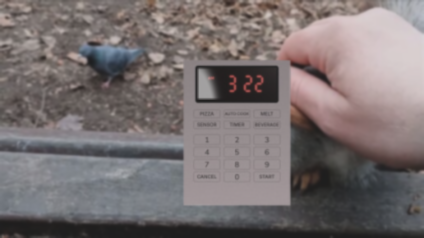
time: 3:22
